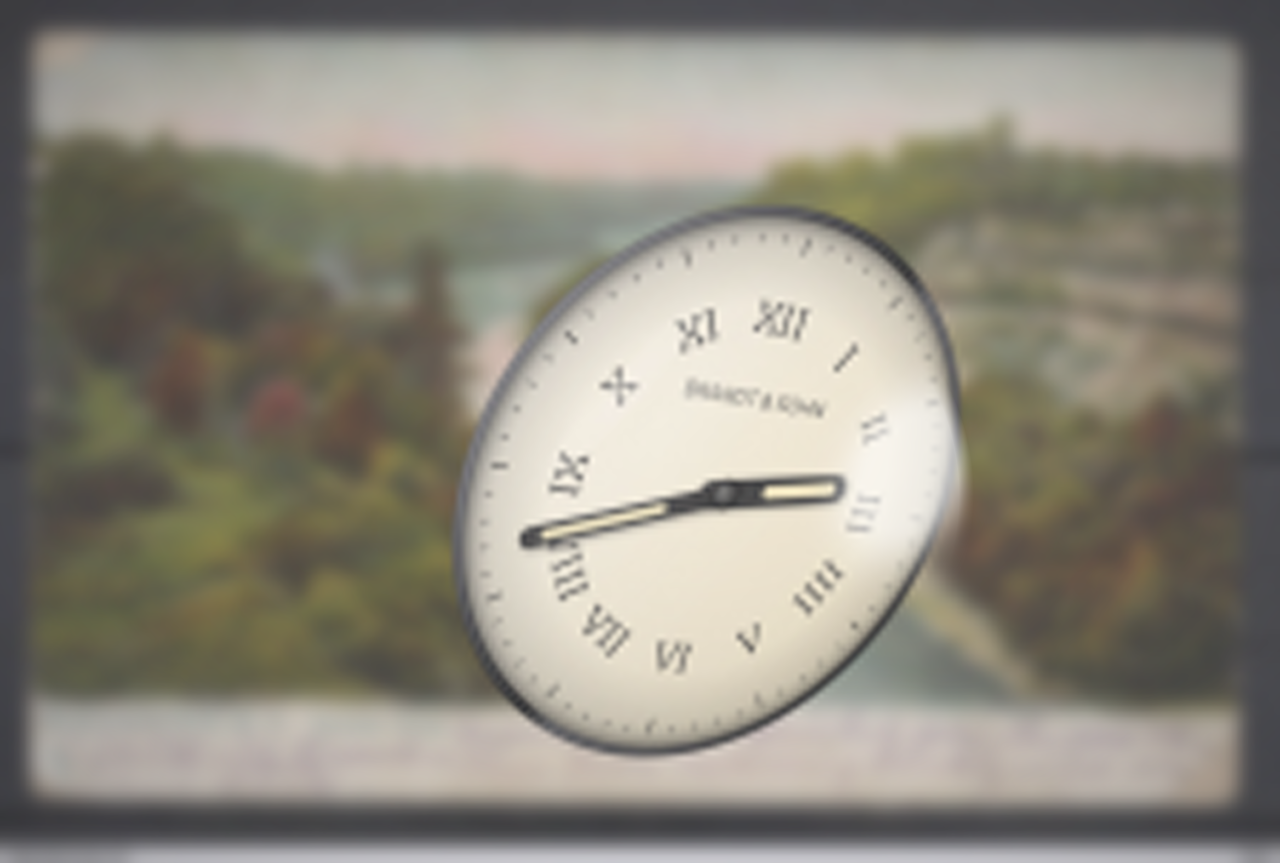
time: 2:42
